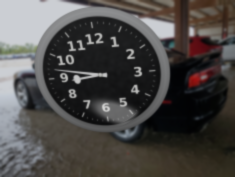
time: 8:47
